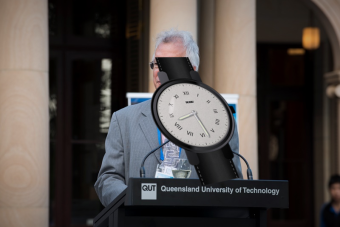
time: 8:28
